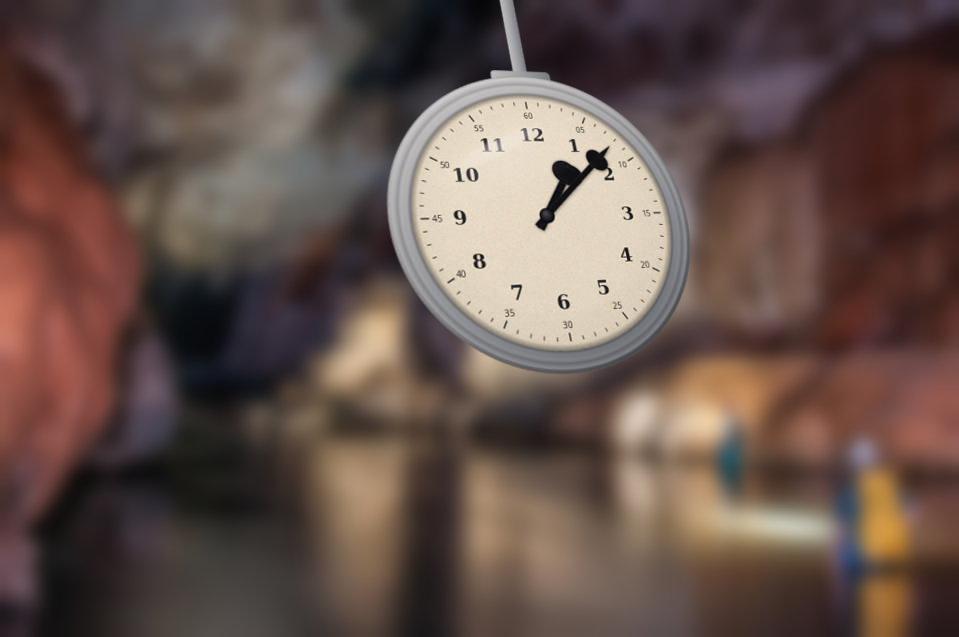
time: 1:08
